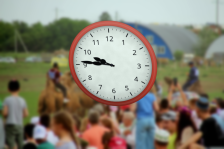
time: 9:46
